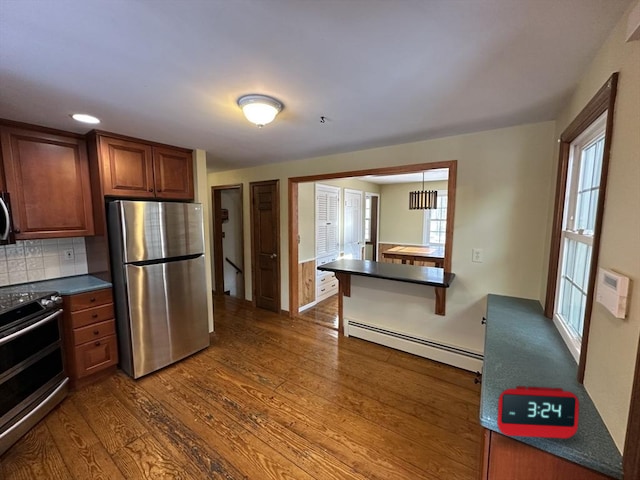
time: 3:24
